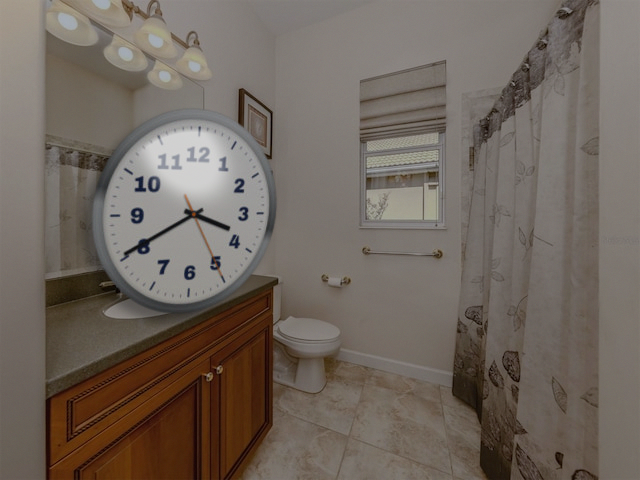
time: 3:40:25
